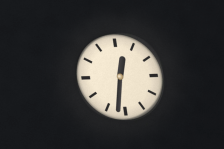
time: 12:32
